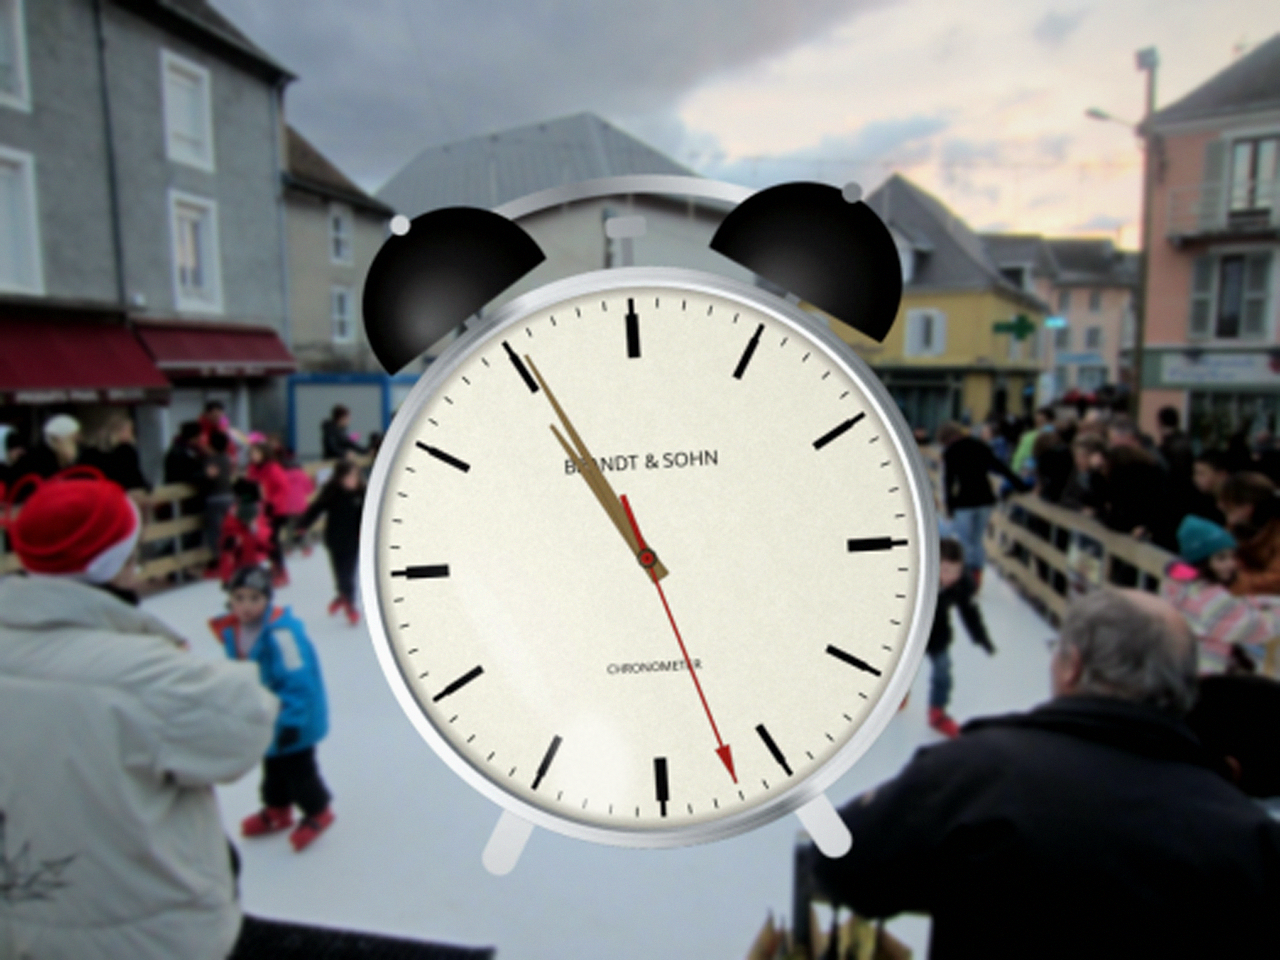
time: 10:55:27
